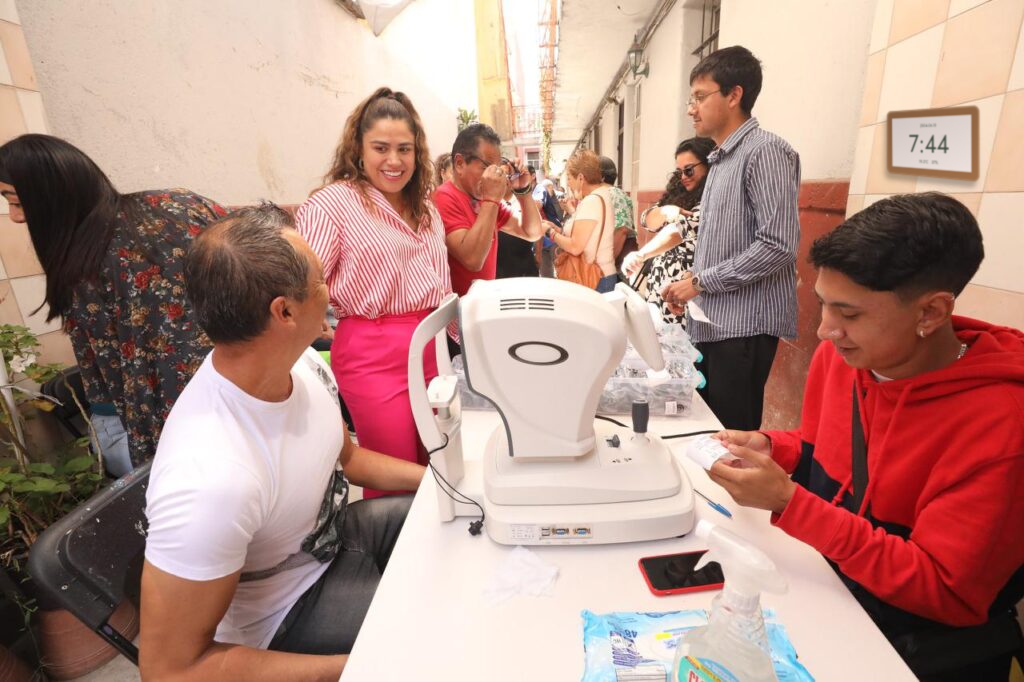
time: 7:44
